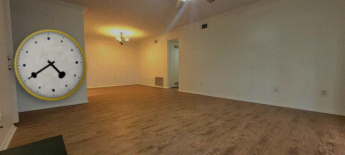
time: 4:40
